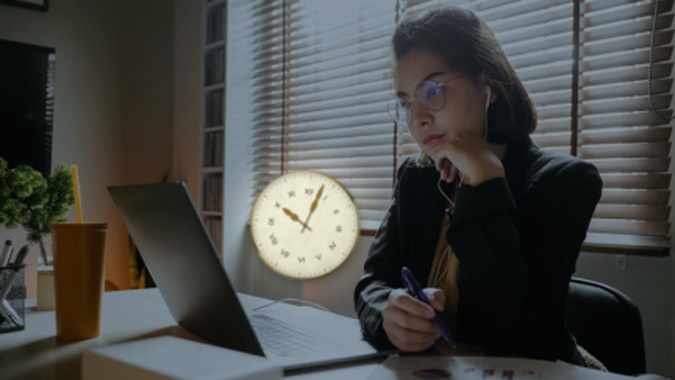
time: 10:03
